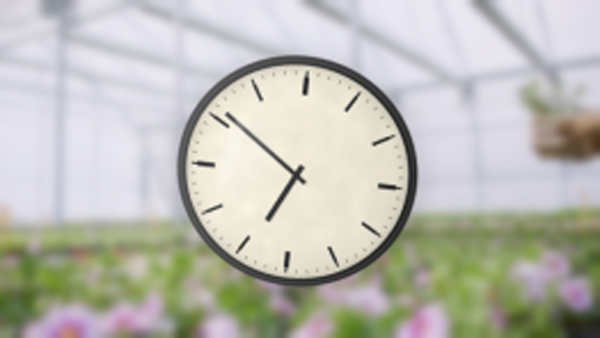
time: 6:51
